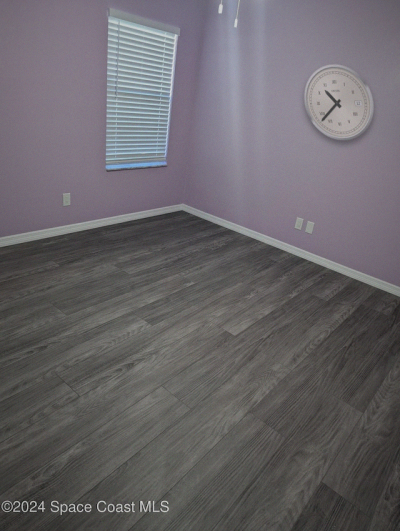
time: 10:38
